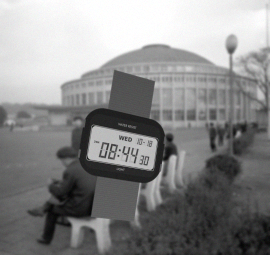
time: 8:44:30
